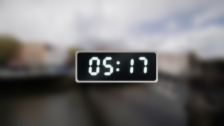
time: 5:17
